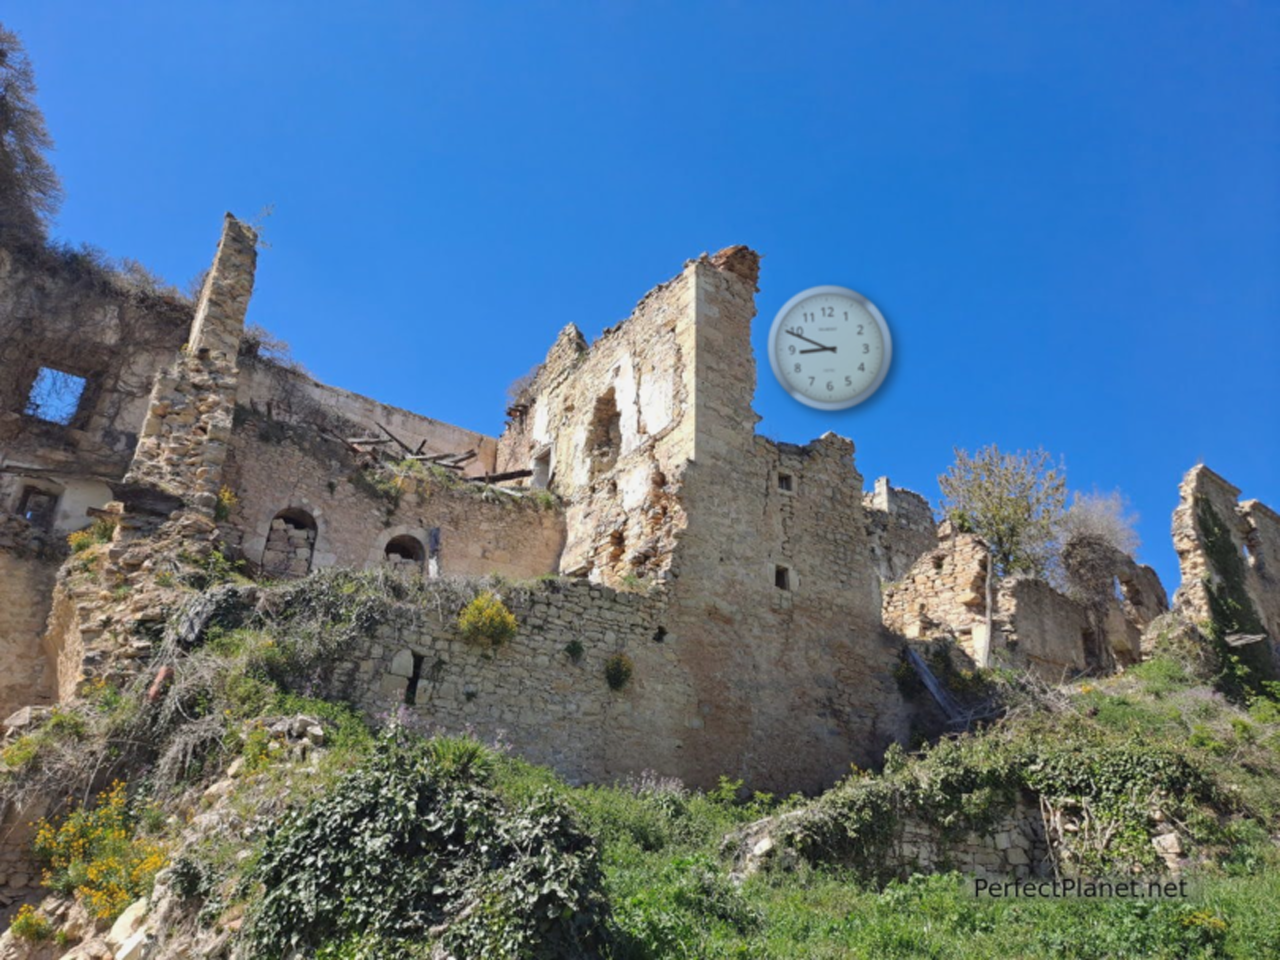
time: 8:49
